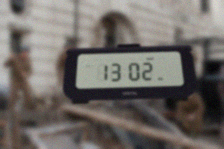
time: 13:02
